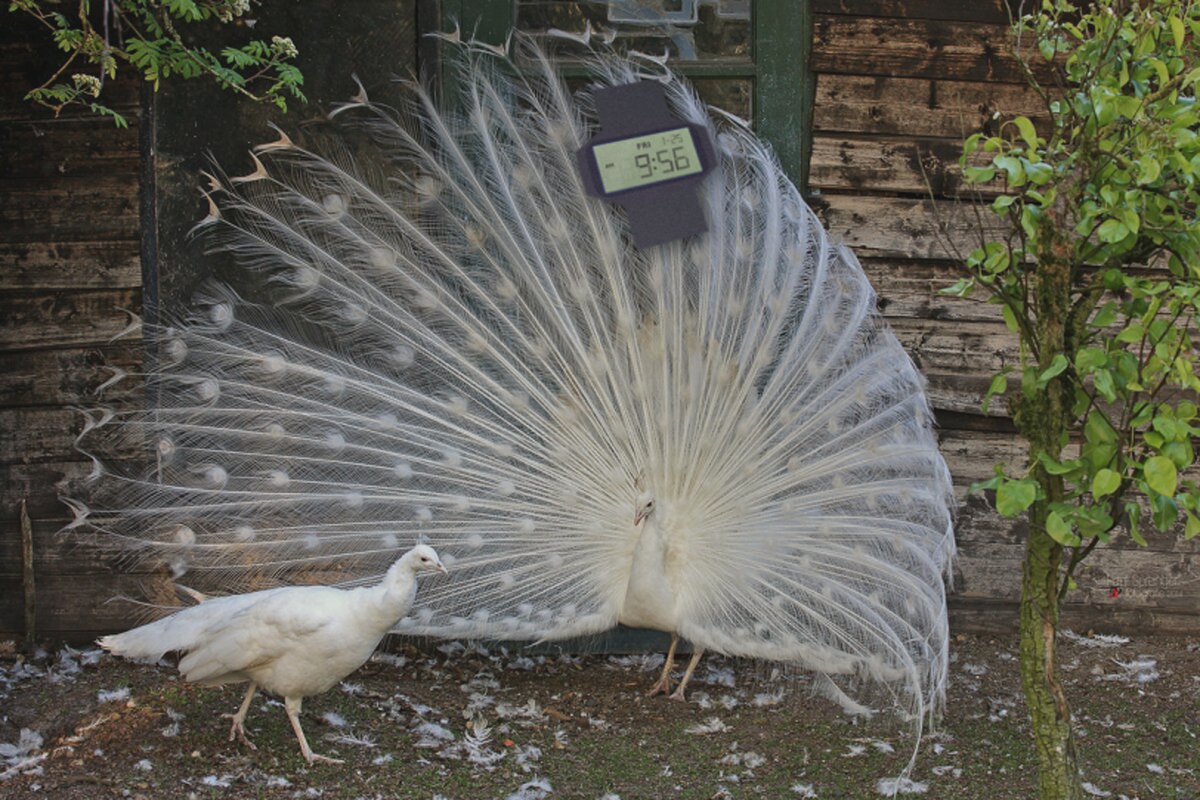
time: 9:56
